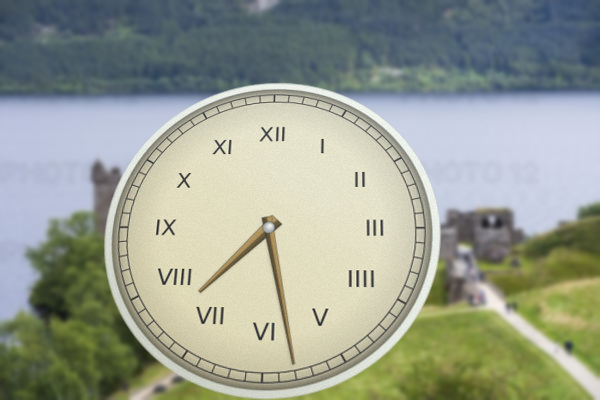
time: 7:28
